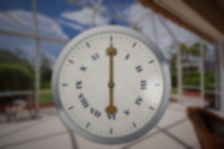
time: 6:00
